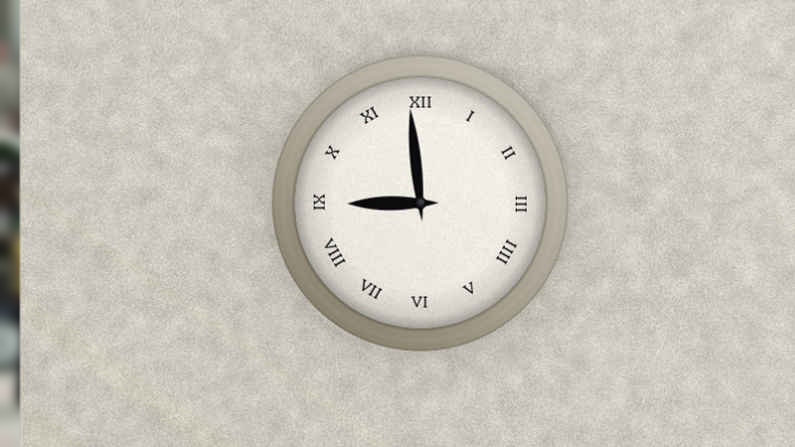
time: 8:59
